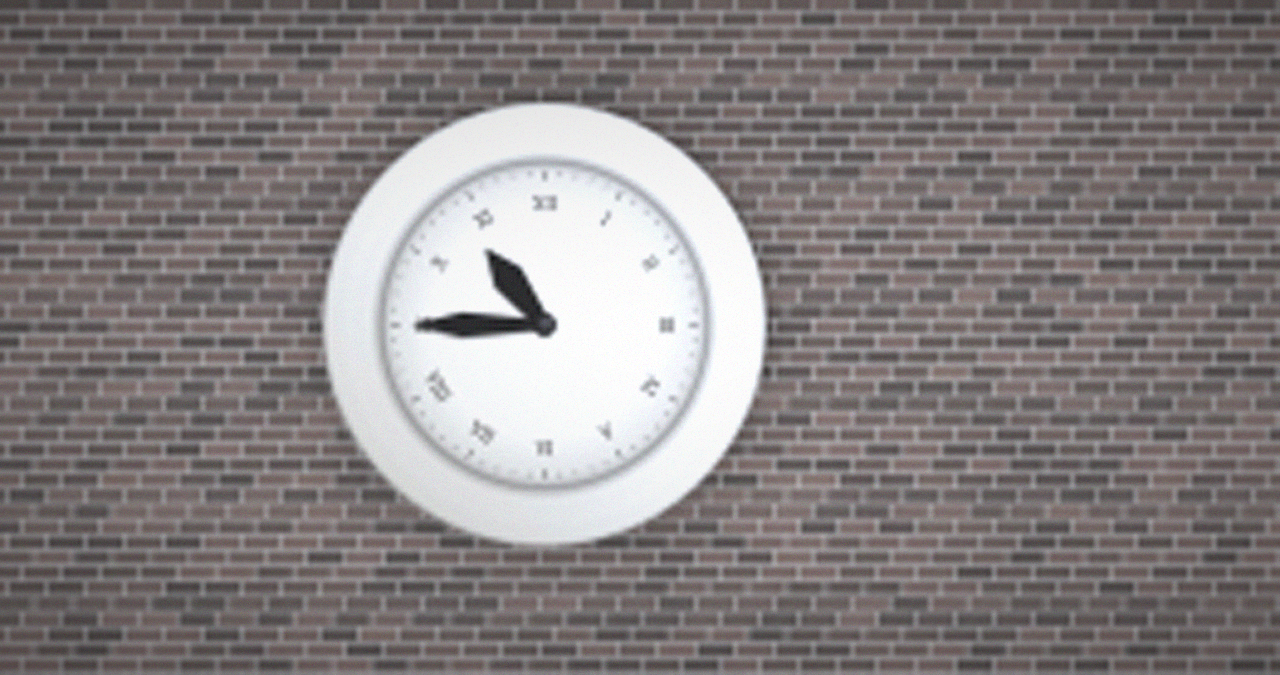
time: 10:45
